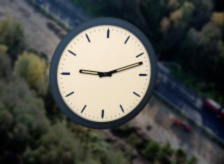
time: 9:12
